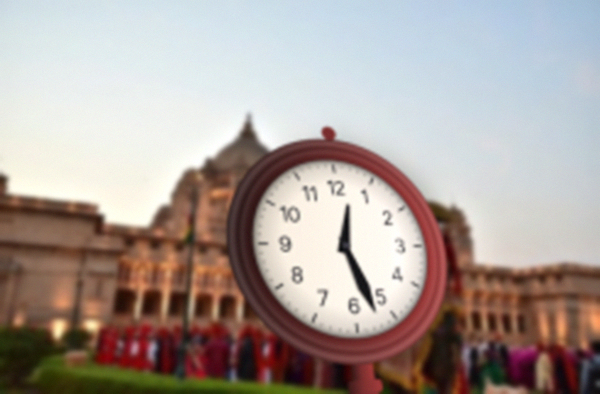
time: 12:27
